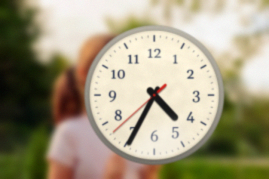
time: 4:34:38
